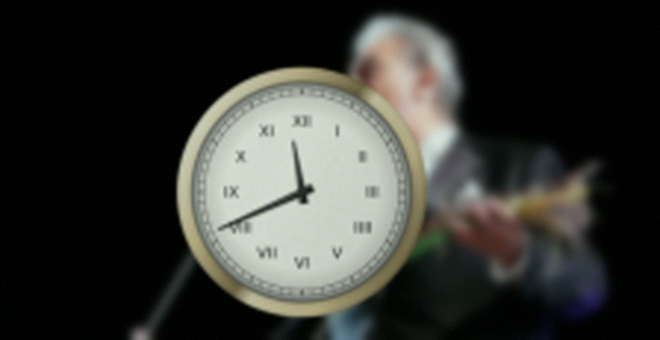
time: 11:41
